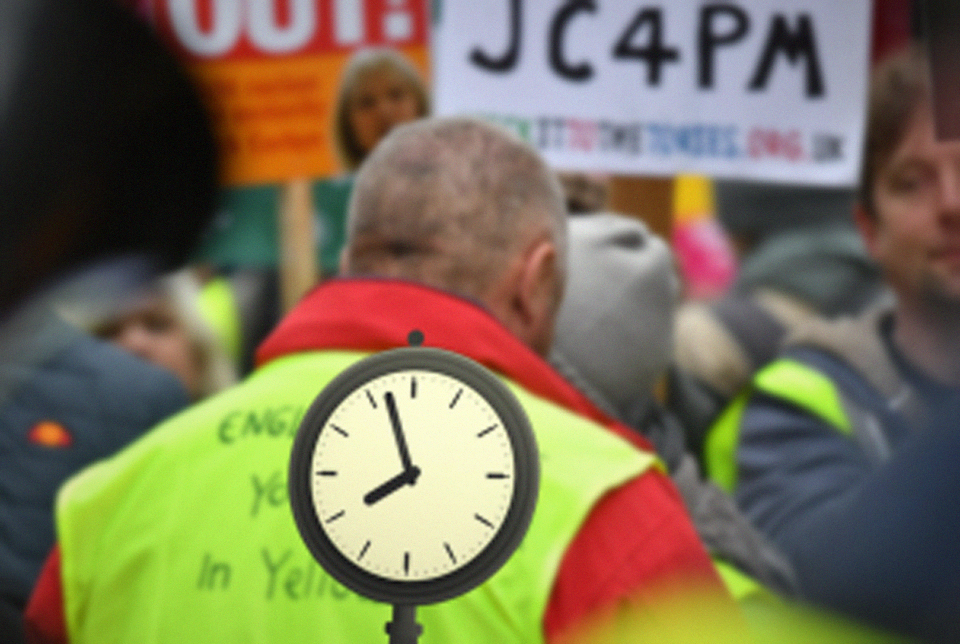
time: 7:57
